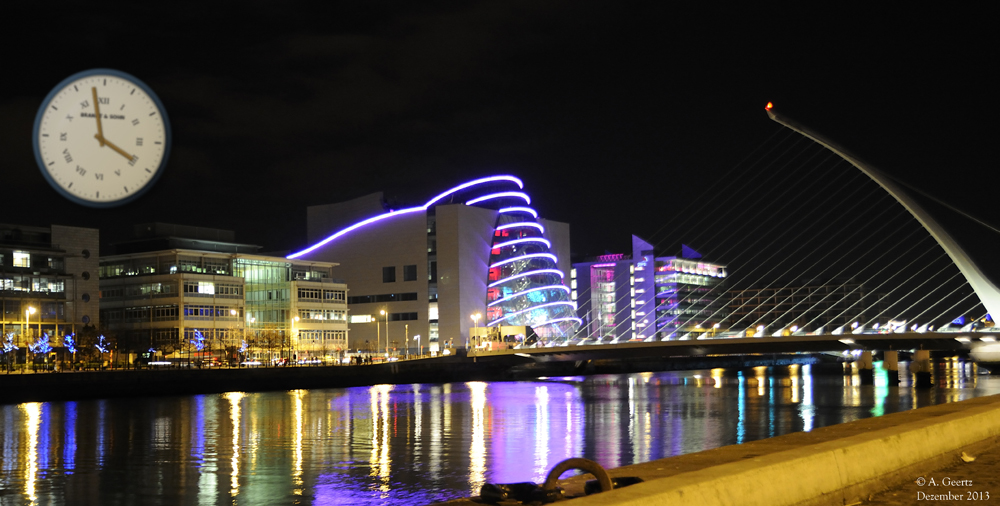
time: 3:58
